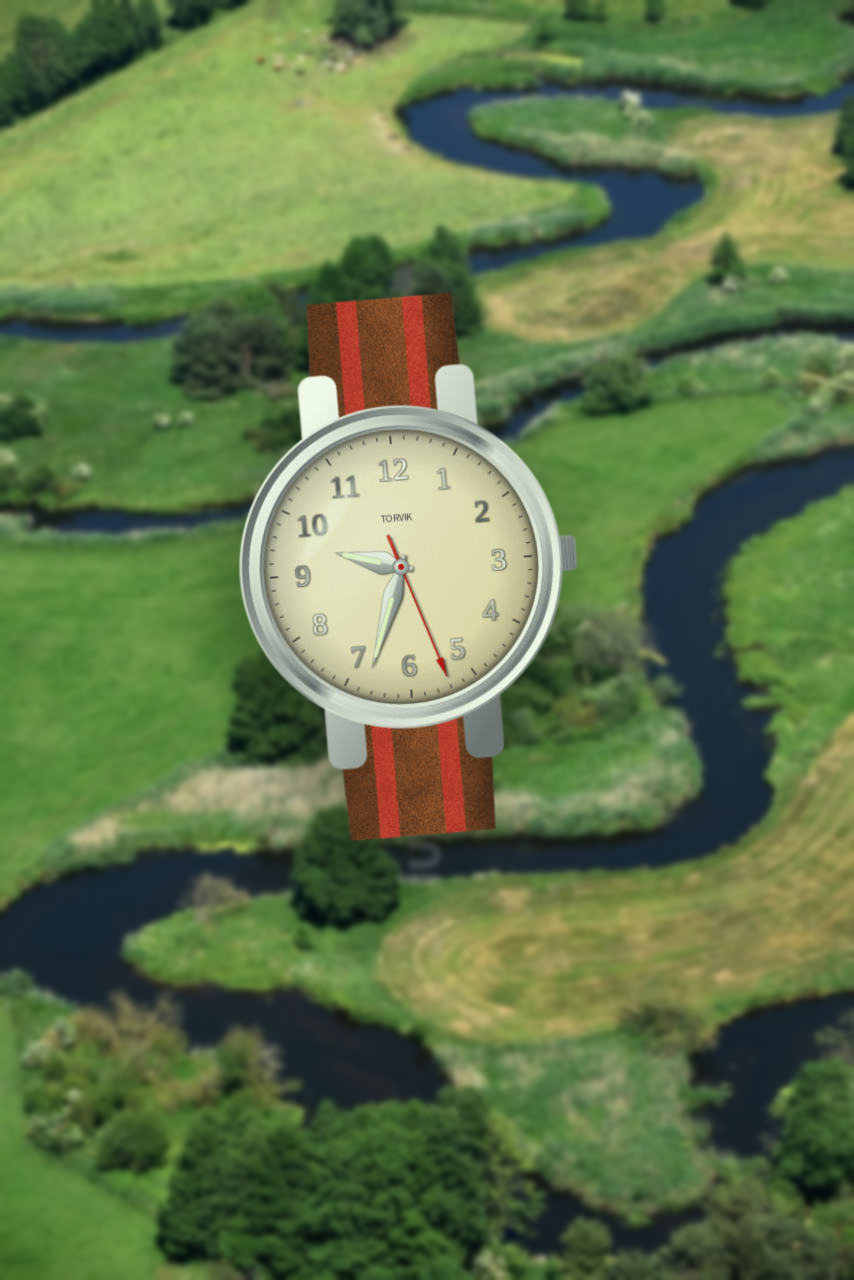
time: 9:33:27
